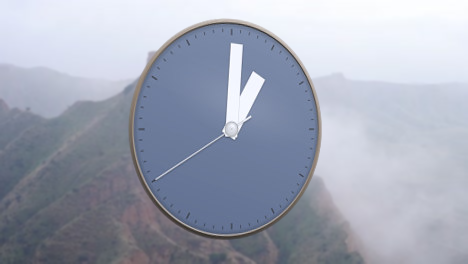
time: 1:00:40
